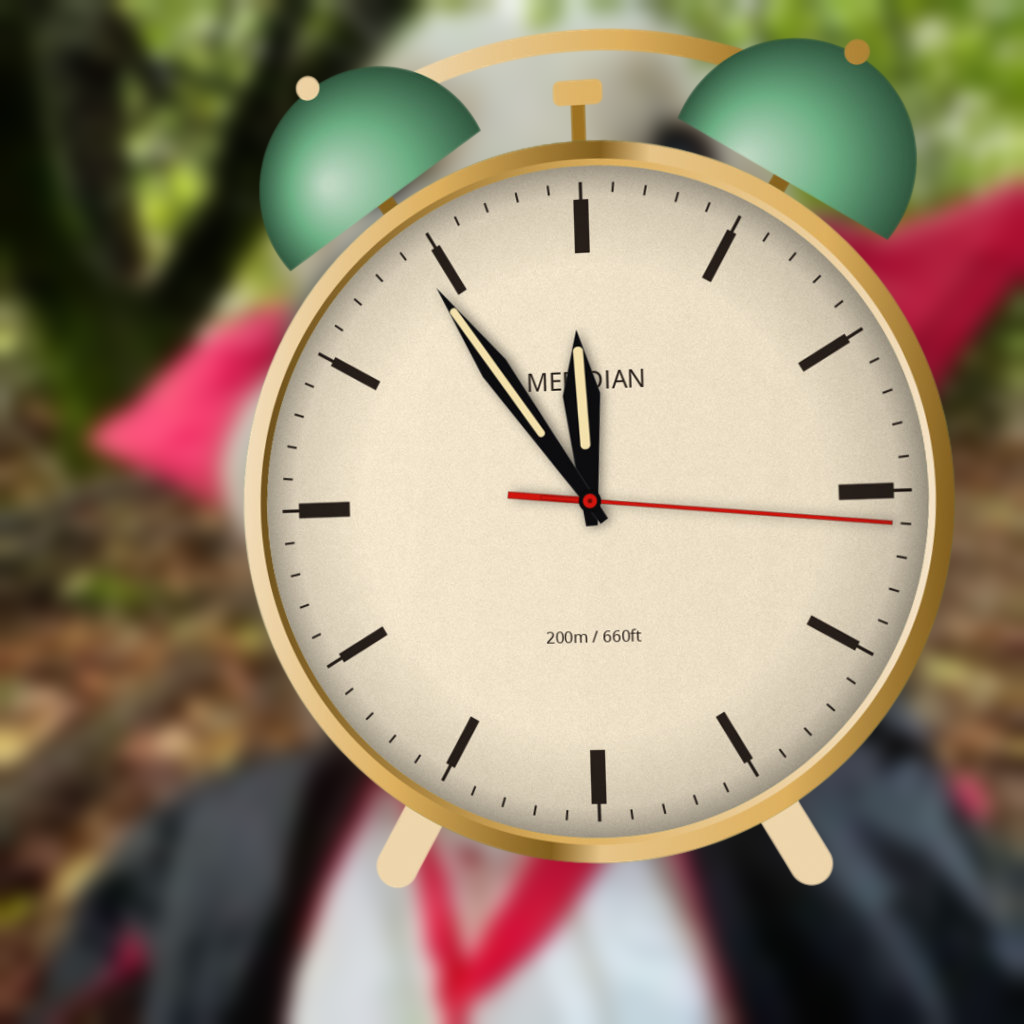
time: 11:54:16
